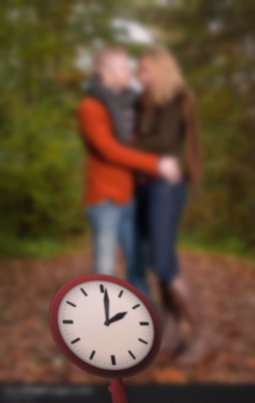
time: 2:01
